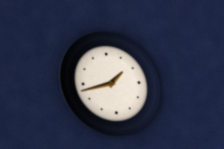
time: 1:43
